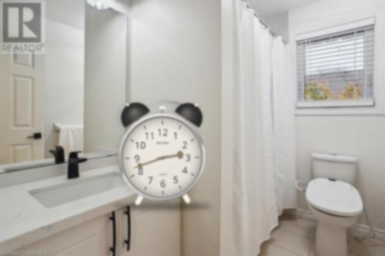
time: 2:42
